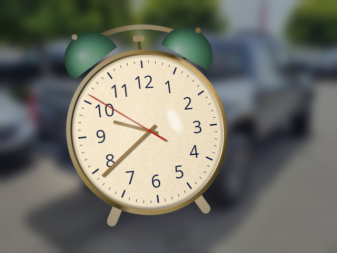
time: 9:38:51
